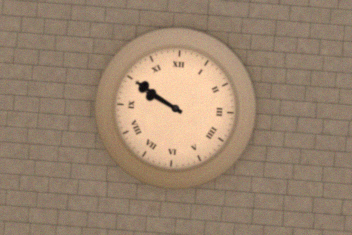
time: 9:50
